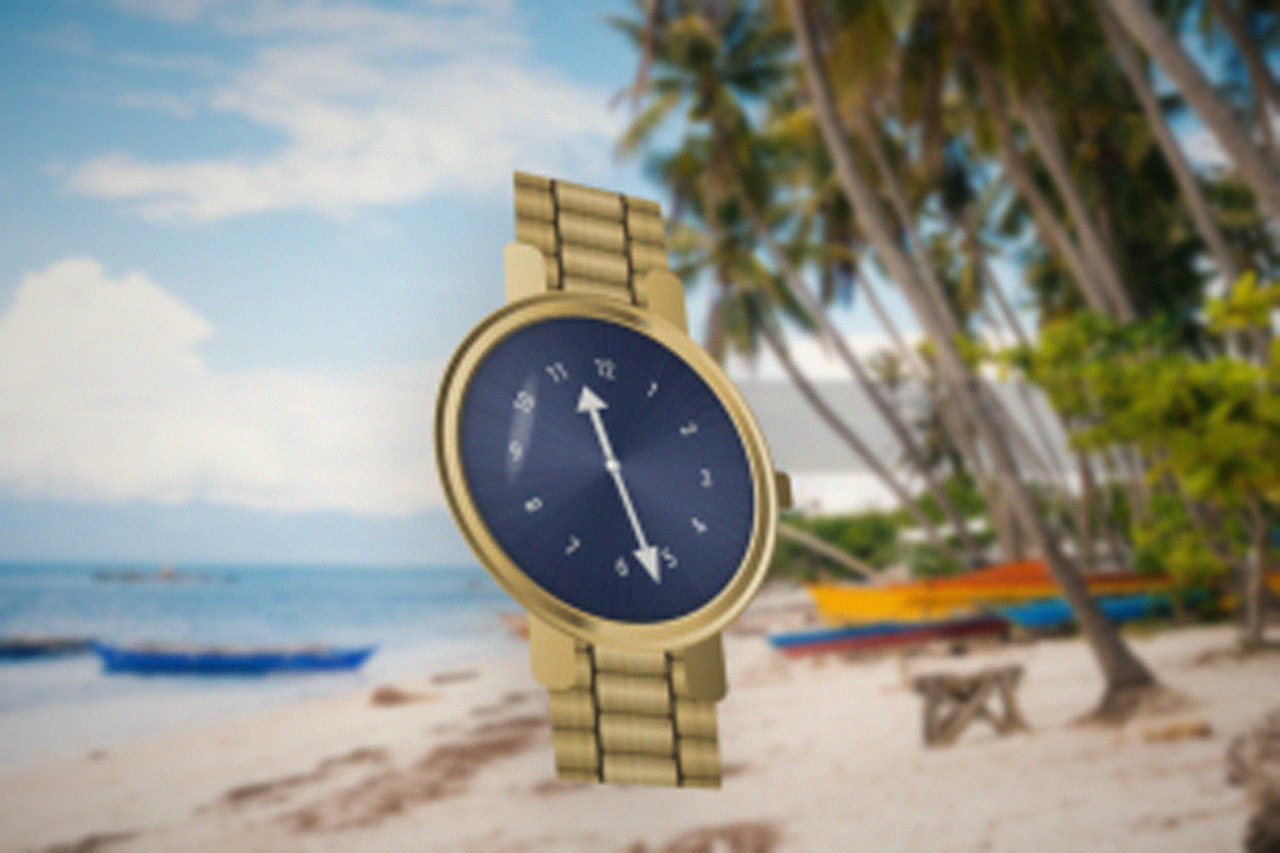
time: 11:27
